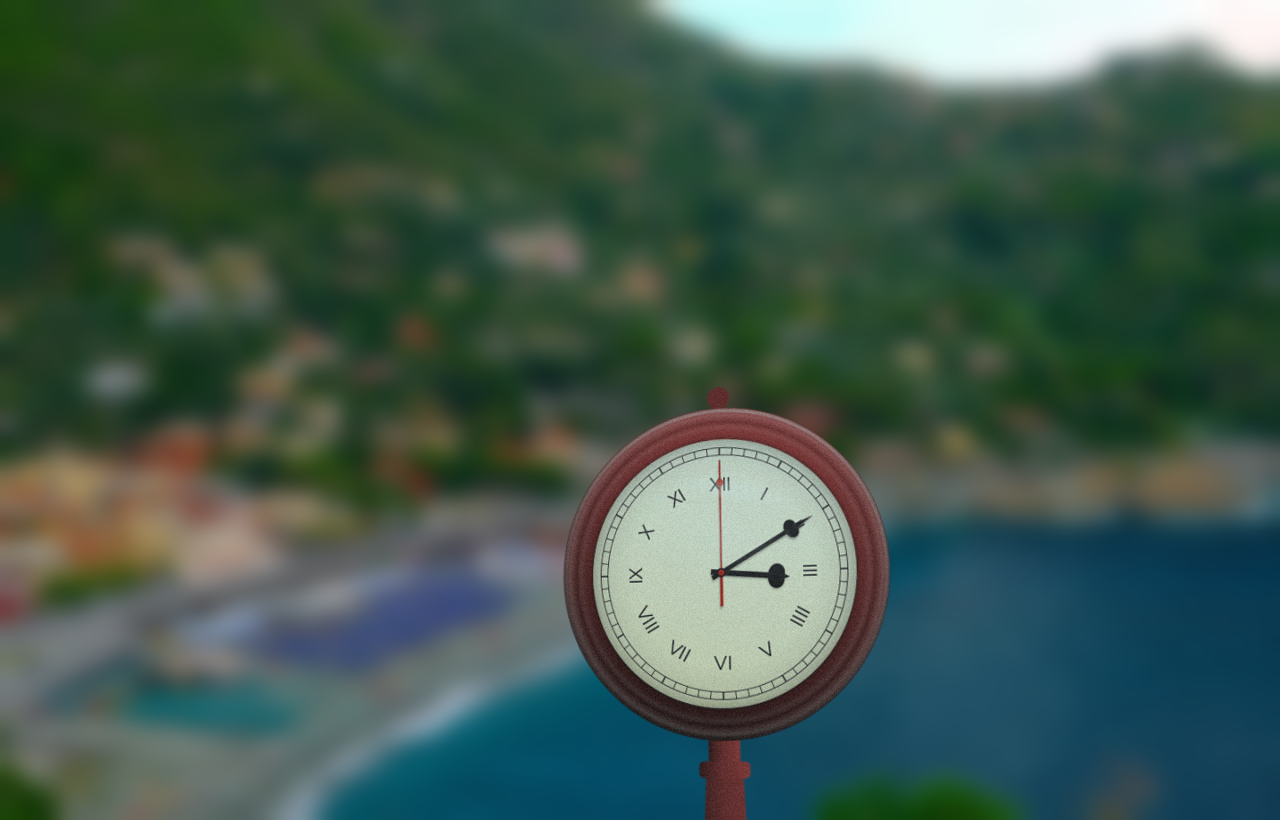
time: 3:10:00
